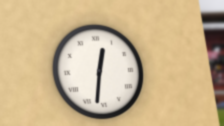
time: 12:32
